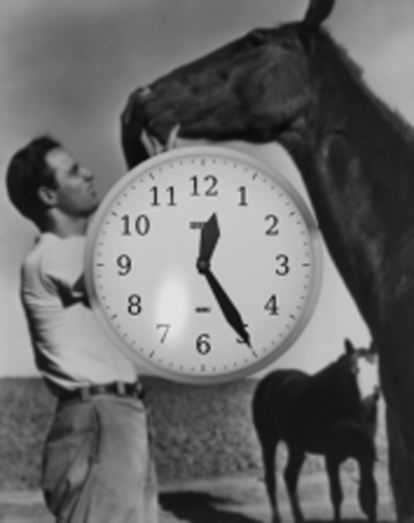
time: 12:25
